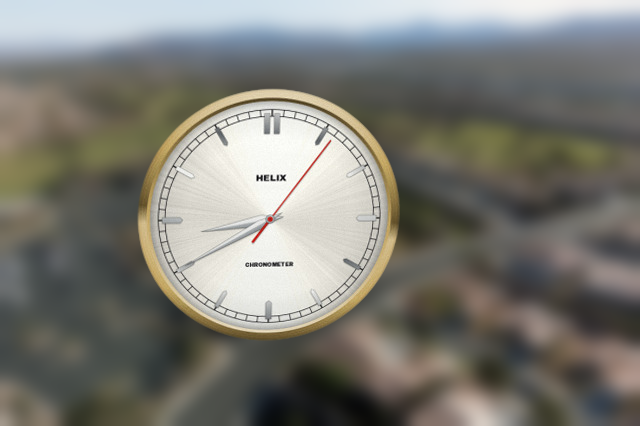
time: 8:40:06
